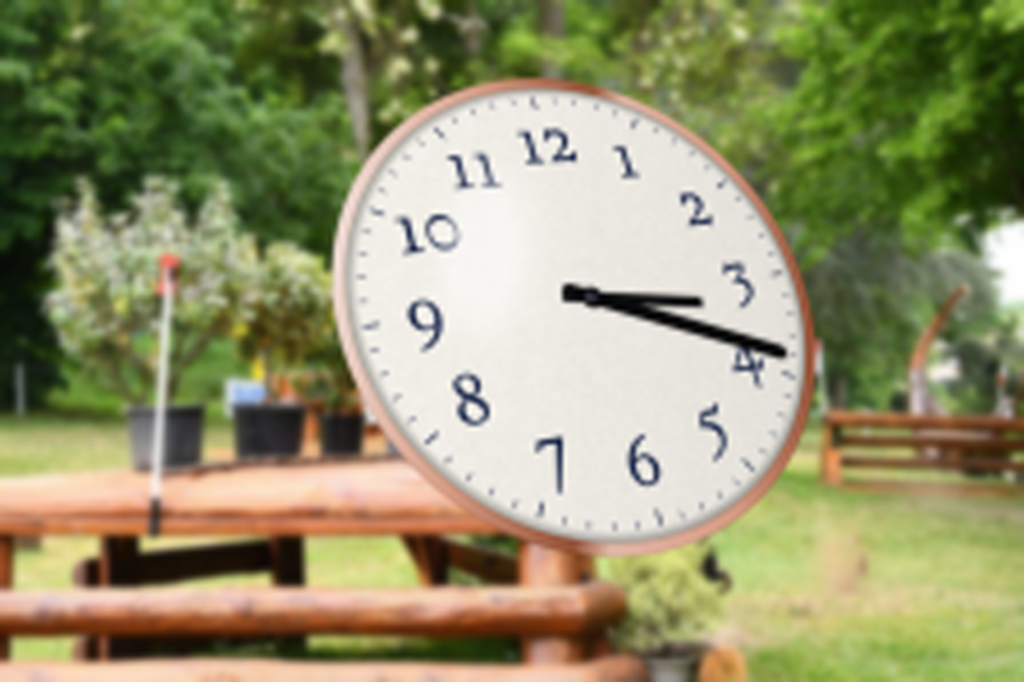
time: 3:19
